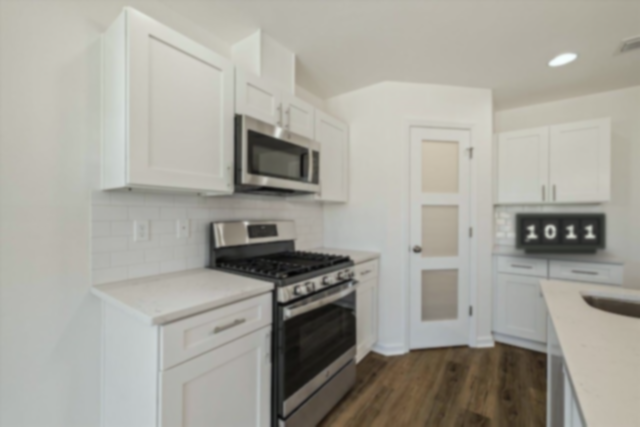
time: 10:11
